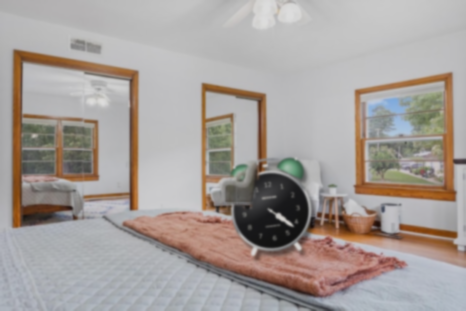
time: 4:22
